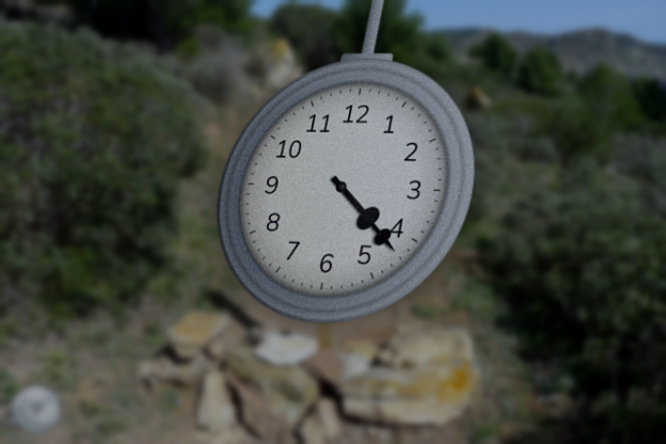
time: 4:22
